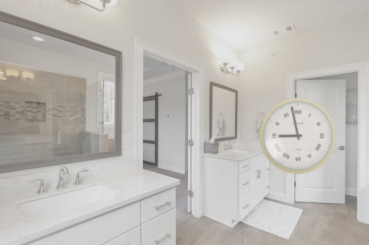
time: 8:58
